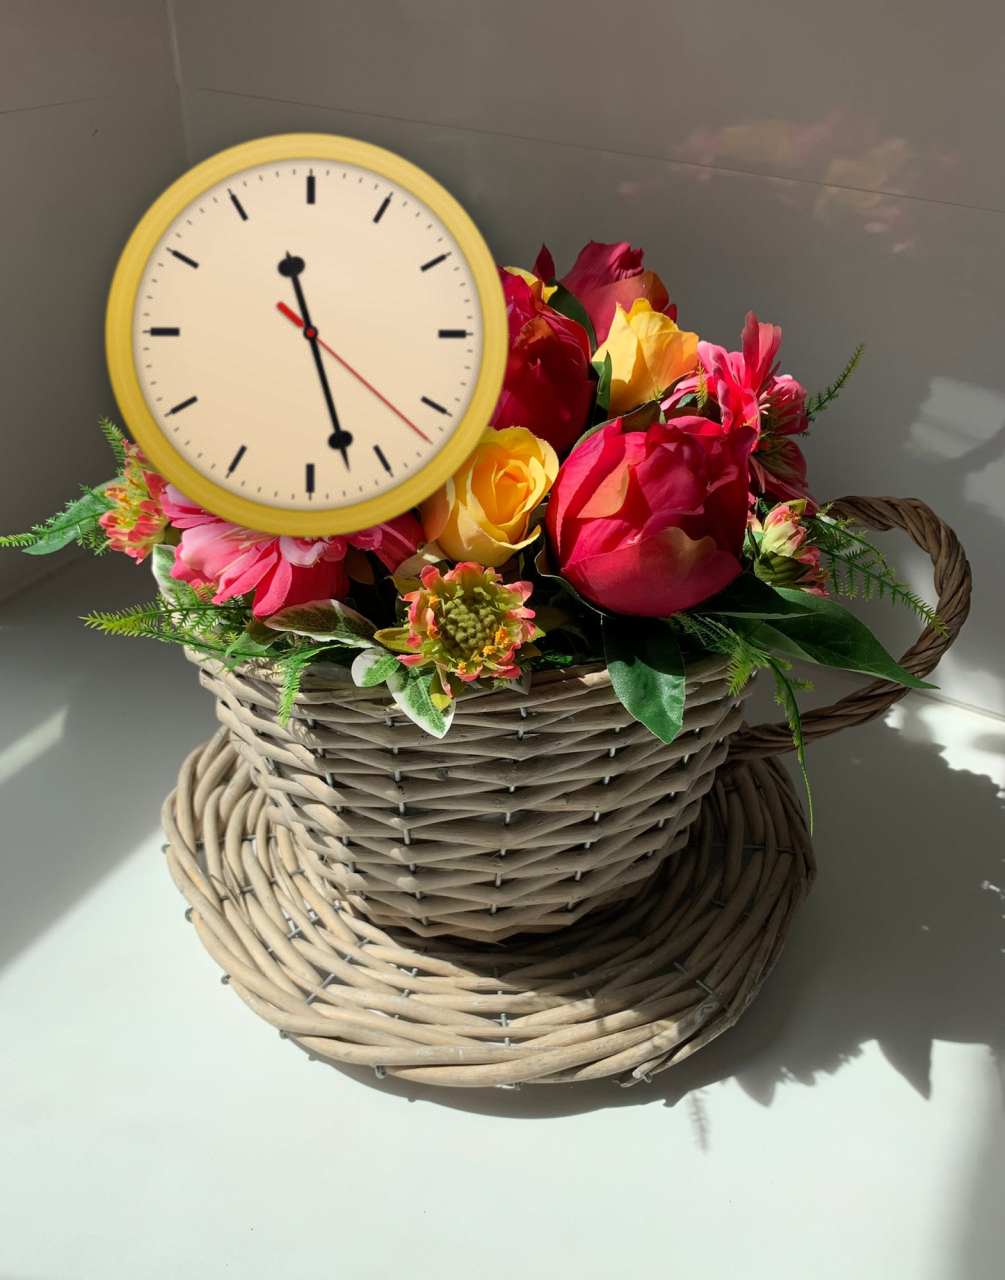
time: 11:27:22
